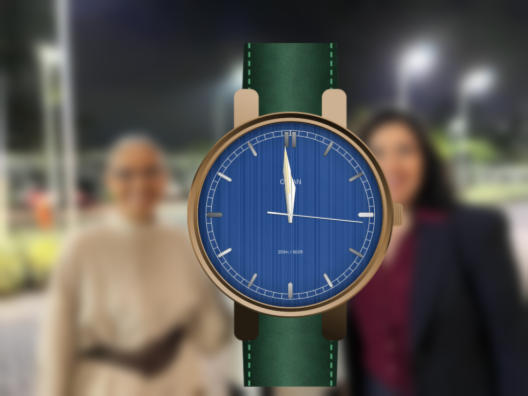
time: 11:59:16
